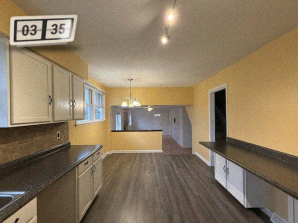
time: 3:35
